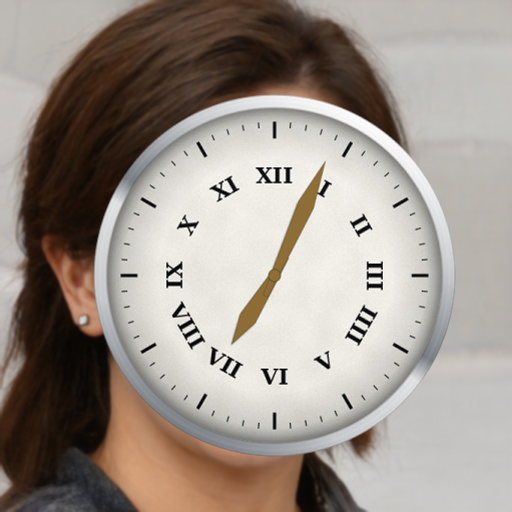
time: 7:04
